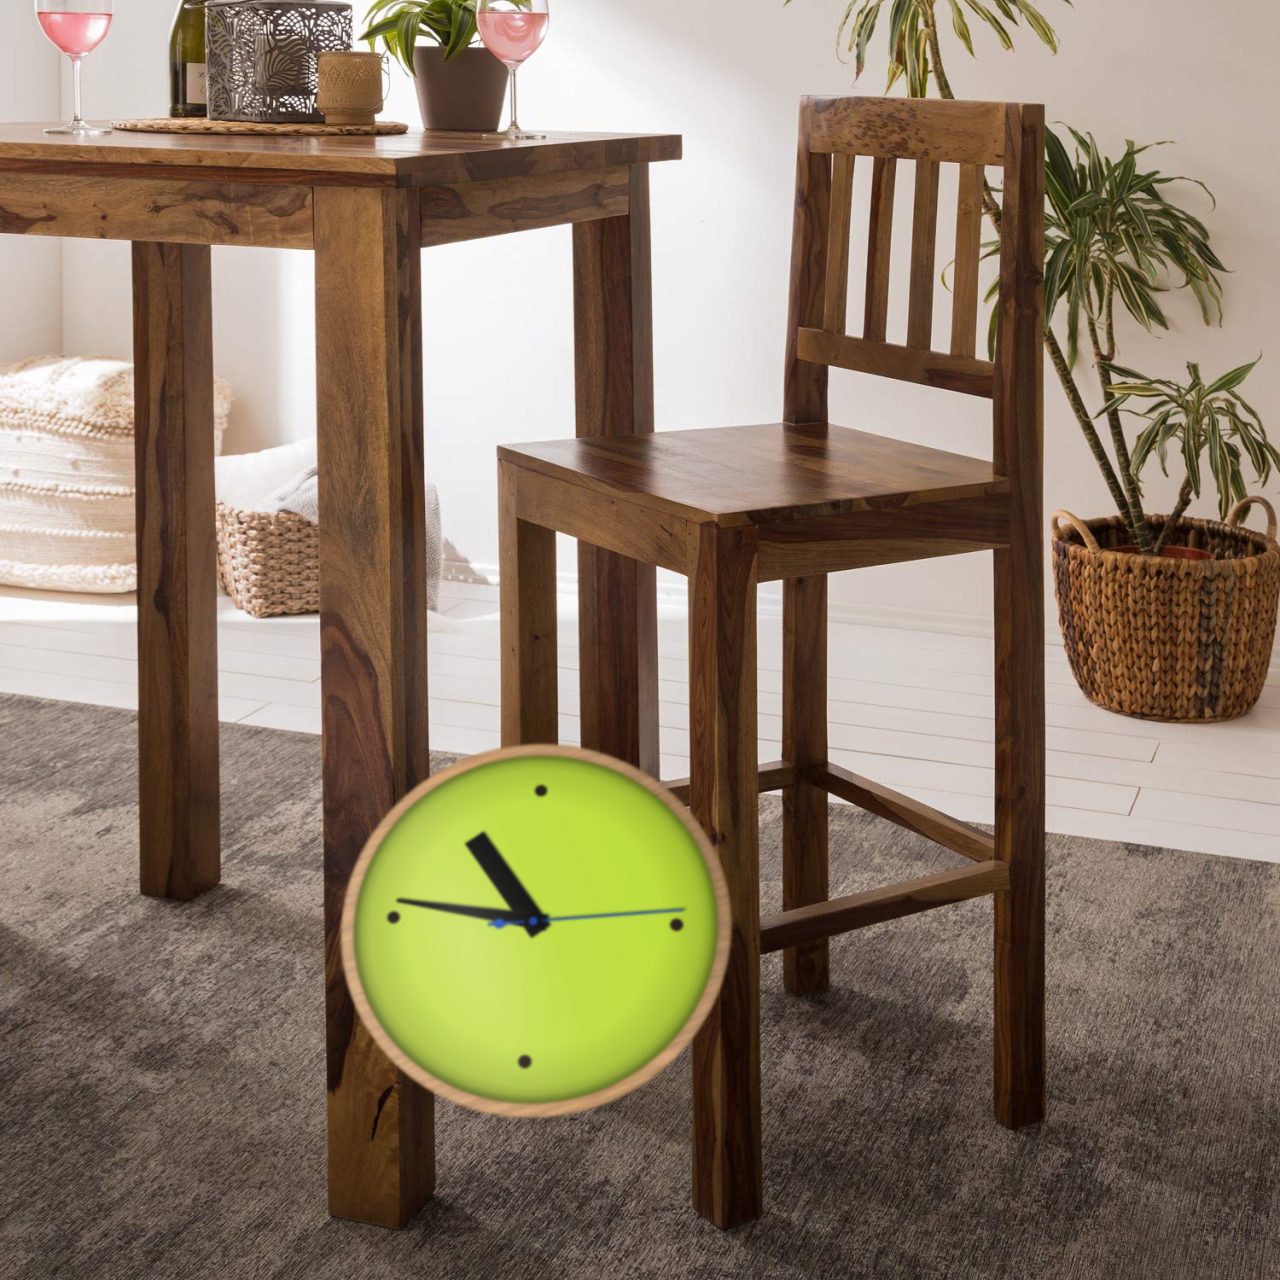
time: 10:46:14
